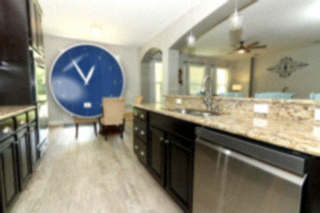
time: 12:55
